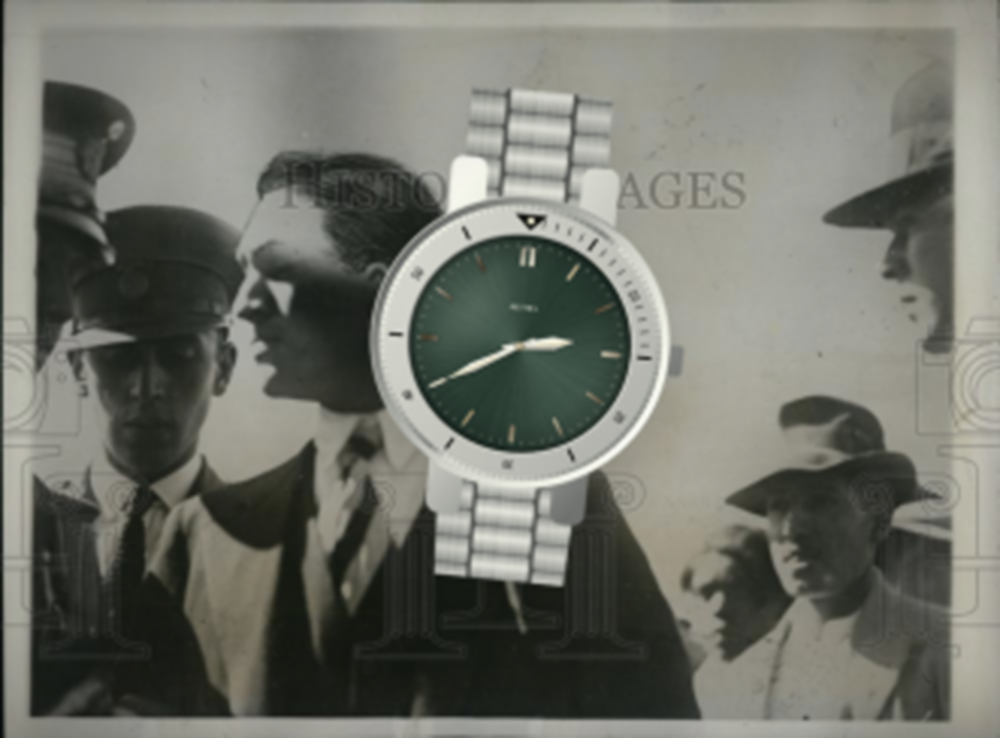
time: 2:40
